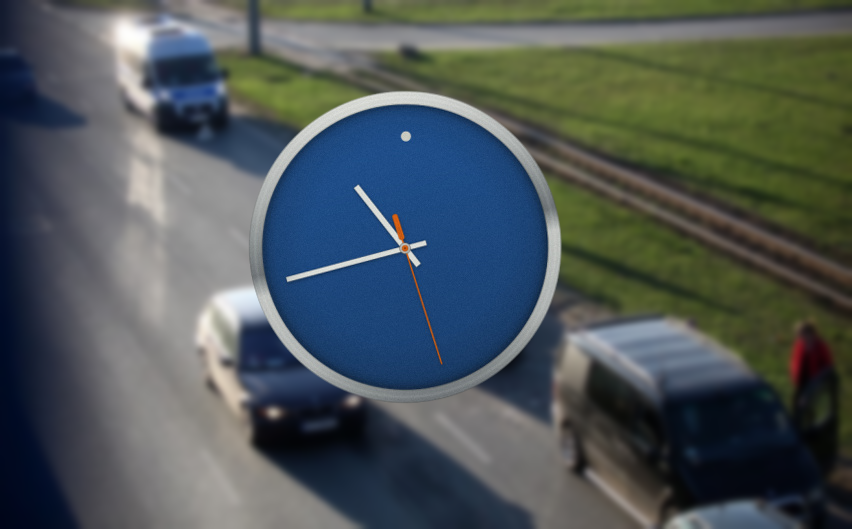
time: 10:42:27
